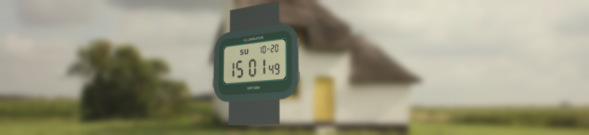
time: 15:01:49
